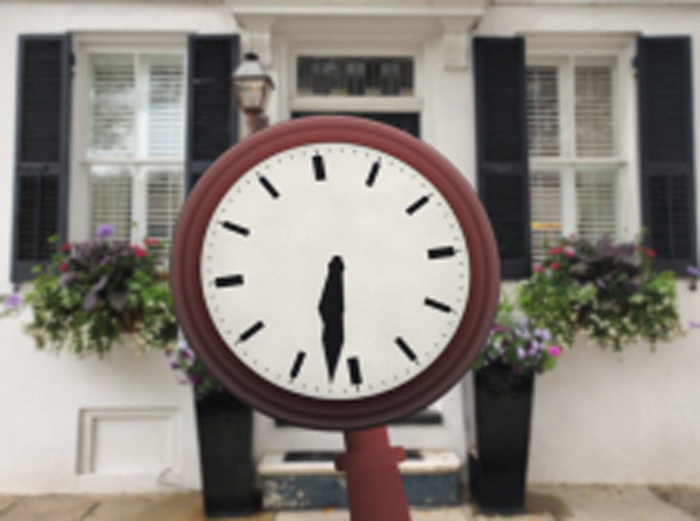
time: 6:32
